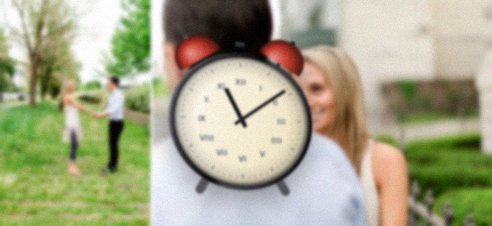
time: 11:09
